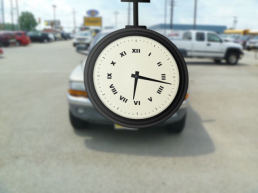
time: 6:17
